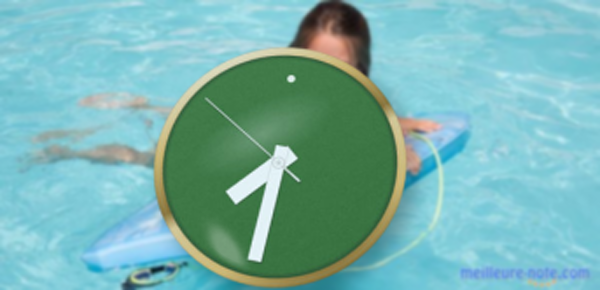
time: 7:30:51
